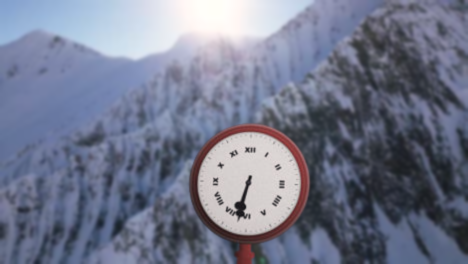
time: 6:32
